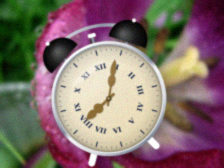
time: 8:04
